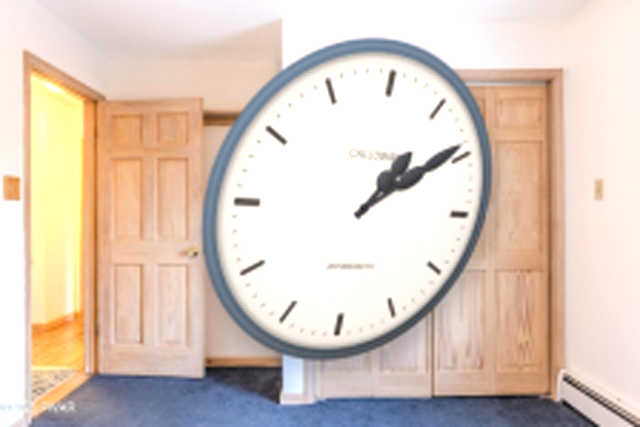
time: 1:09
